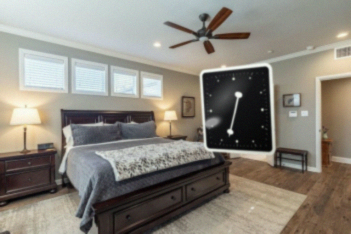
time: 12:33
